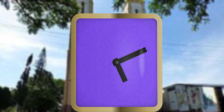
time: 5:11
